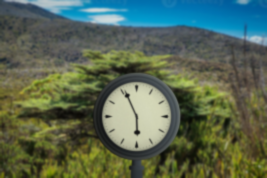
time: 5:56
